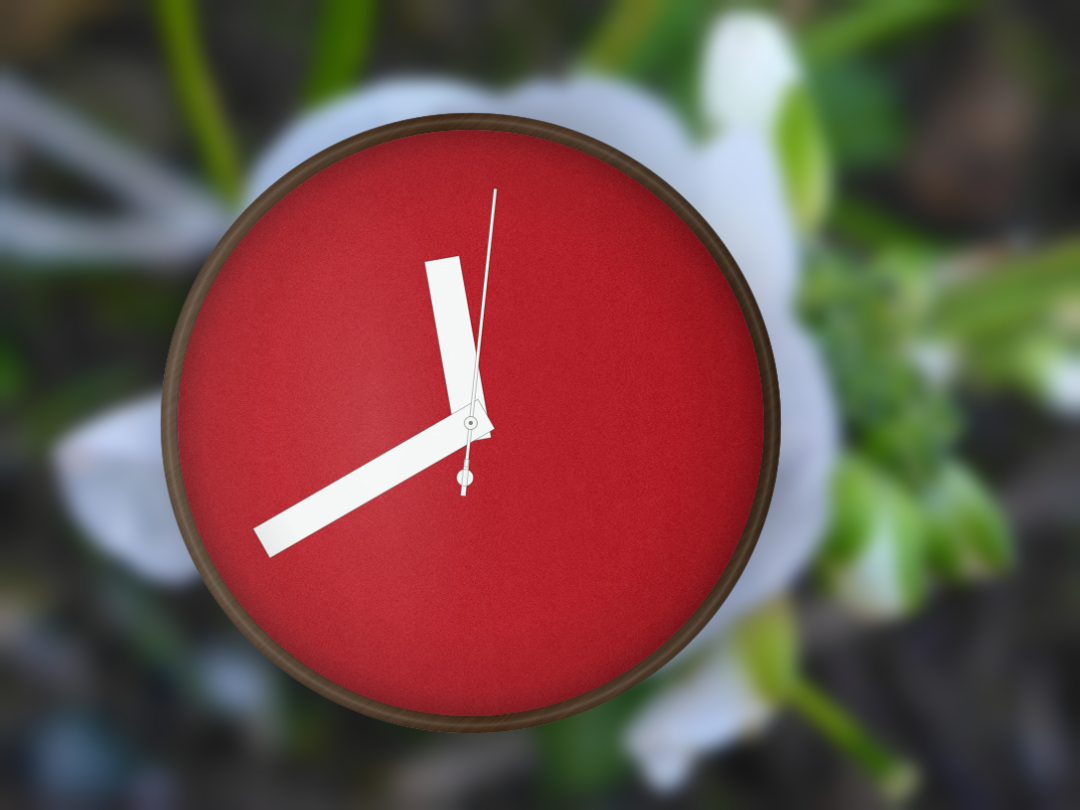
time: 11:40:01
